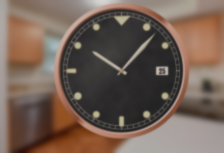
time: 10:07
